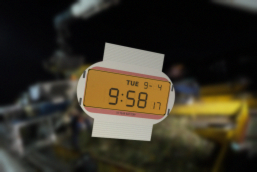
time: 9:58
